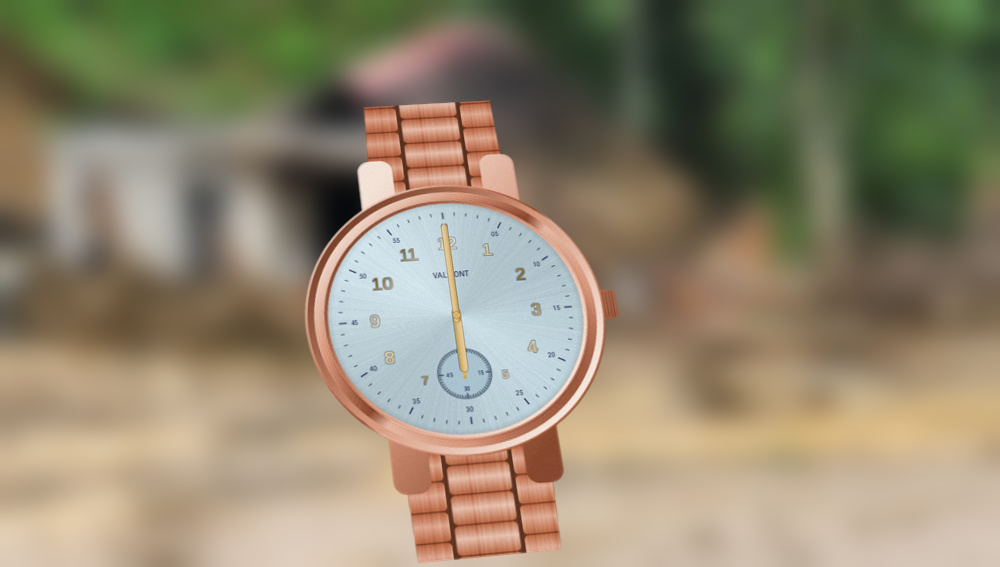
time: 6:00
